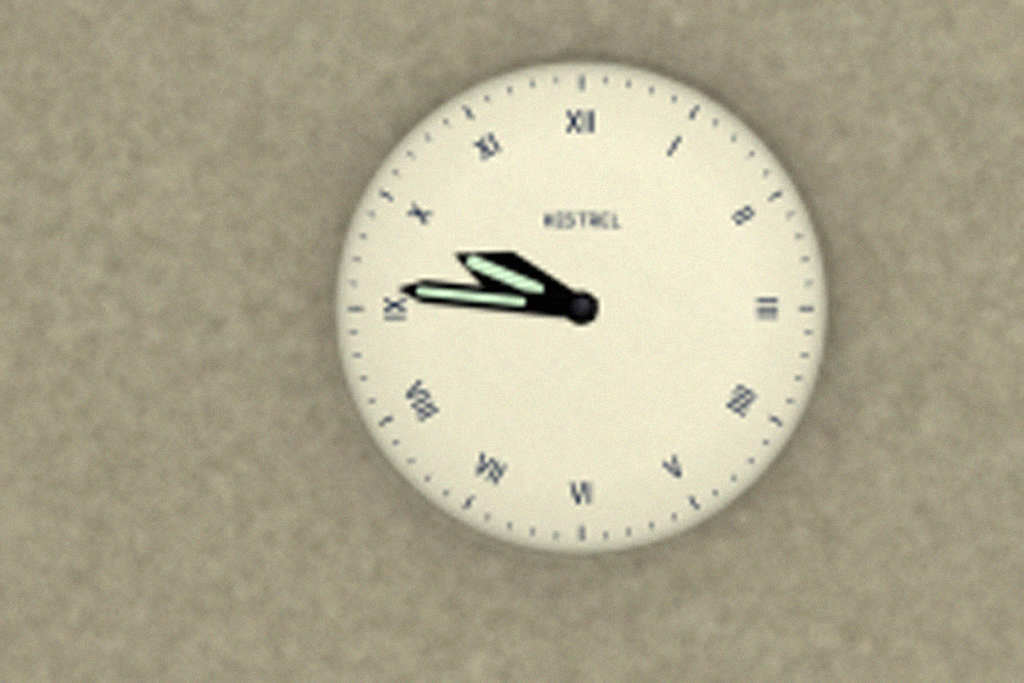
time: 9:46
